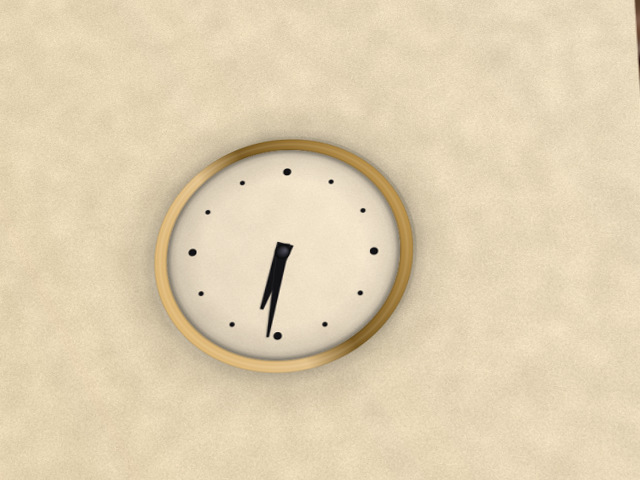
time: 6:31
